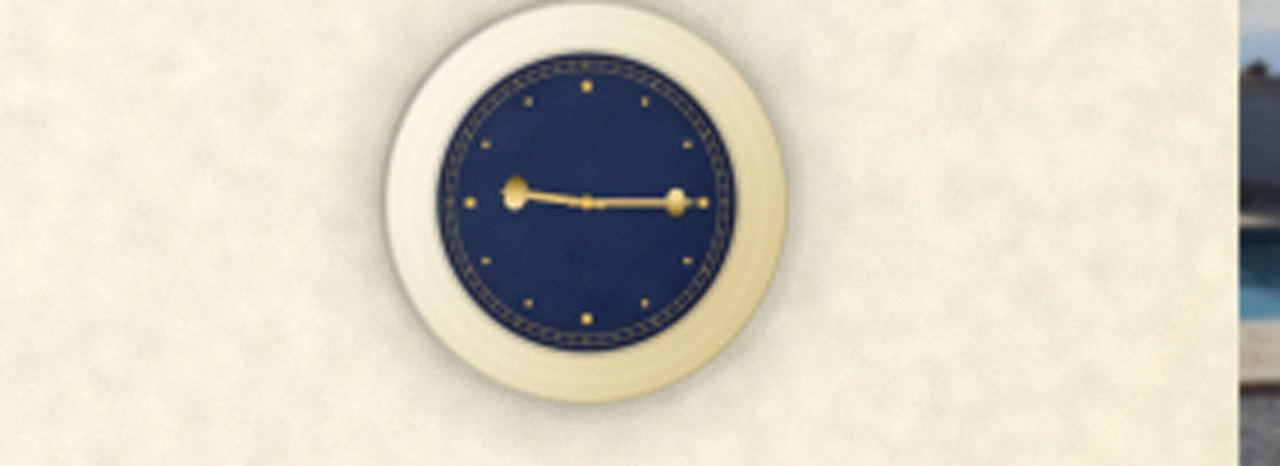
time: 9:15
